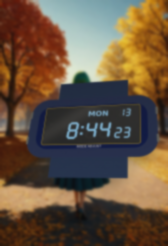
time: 8:44:23
